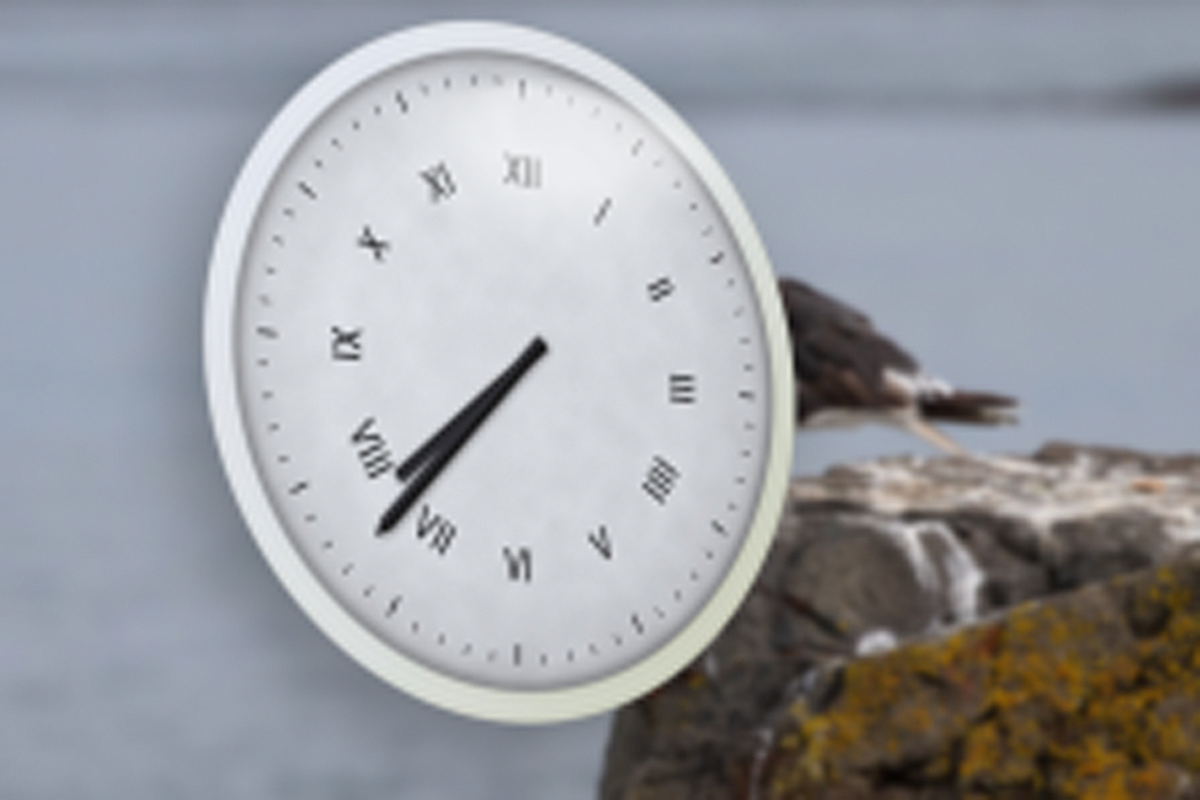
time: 7:37
